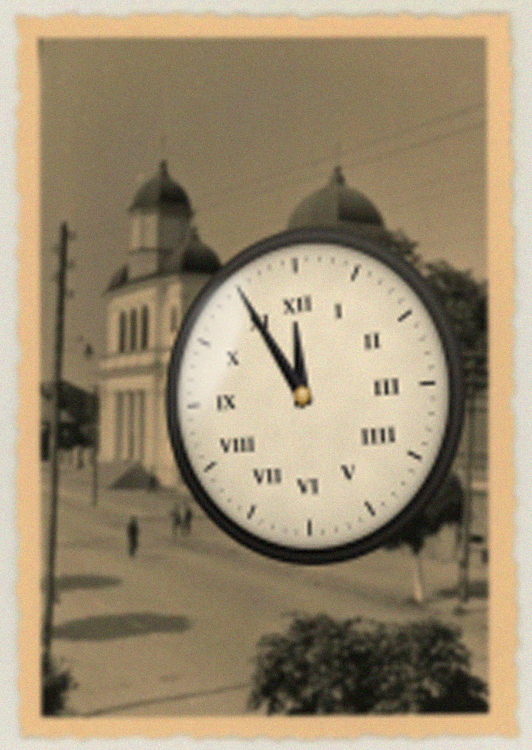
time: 11:55
